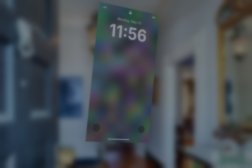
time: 11:56
